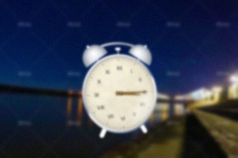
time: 3:15
